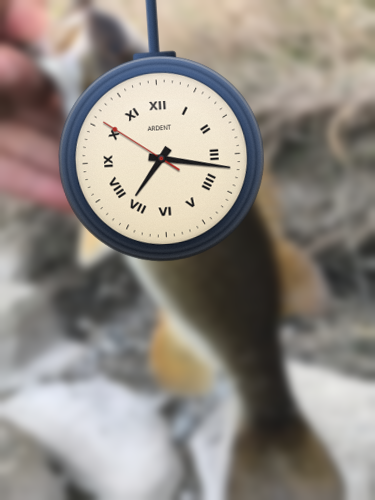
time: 7:16:51
